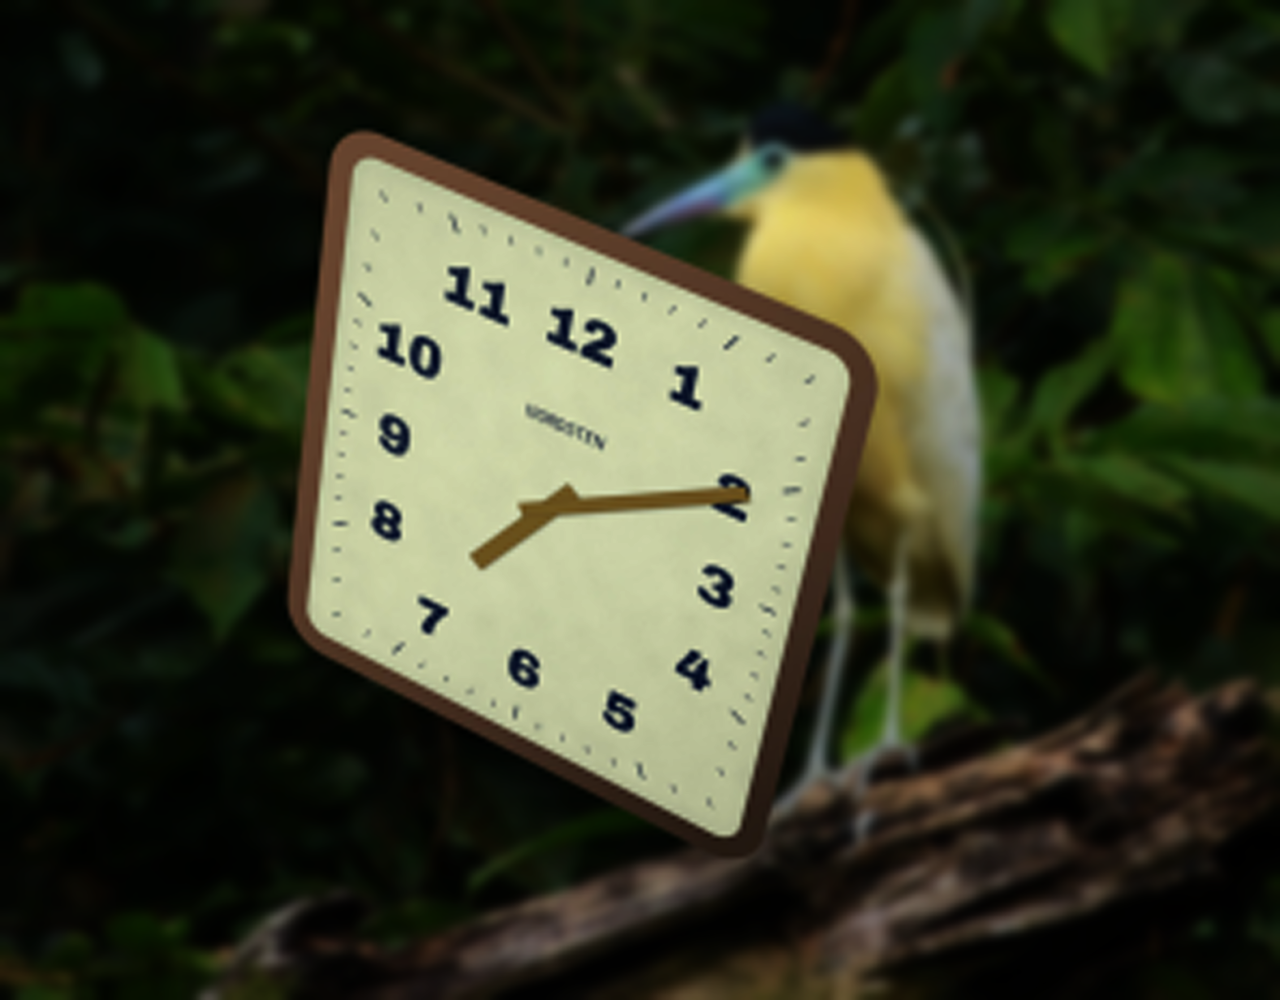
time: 7:10
